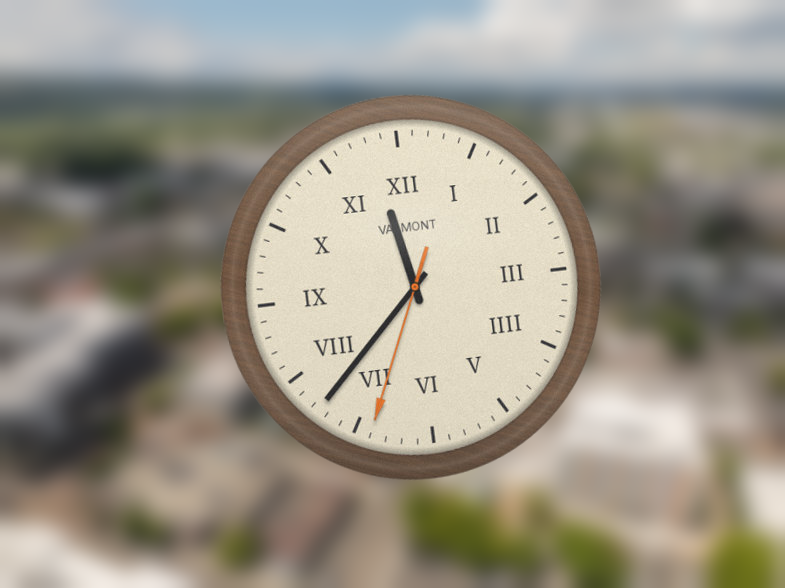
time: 11:37:34
